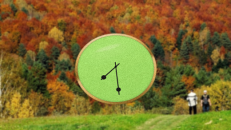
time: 7:29
